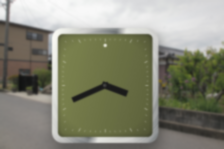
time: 3:41
